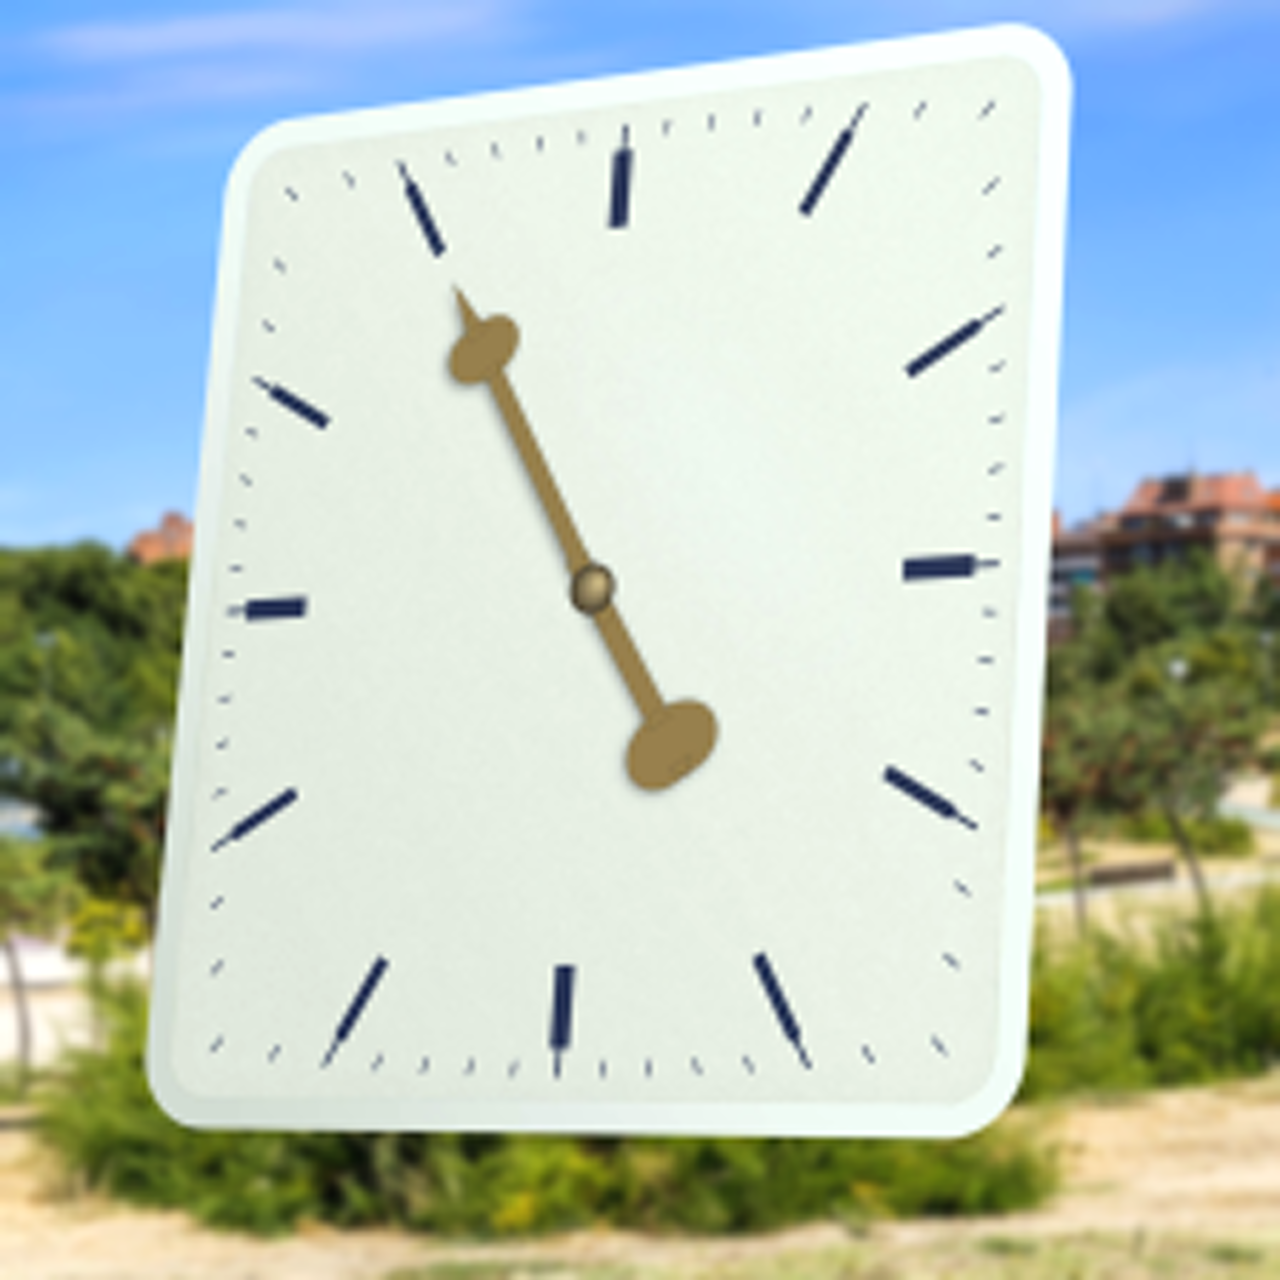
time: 4:55
